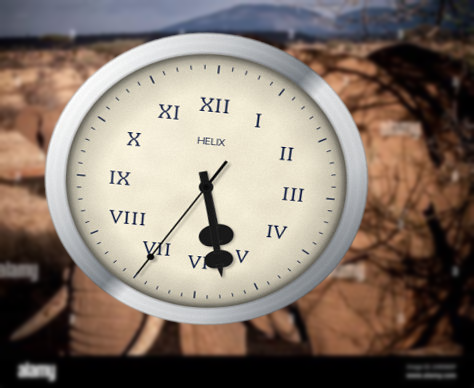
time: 5:27:35
